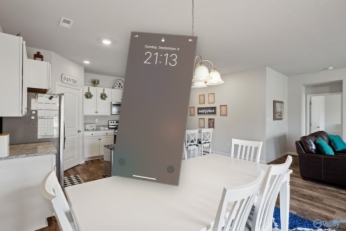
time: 21:13
